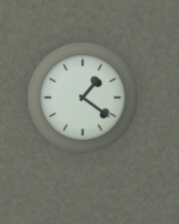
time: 1:21
